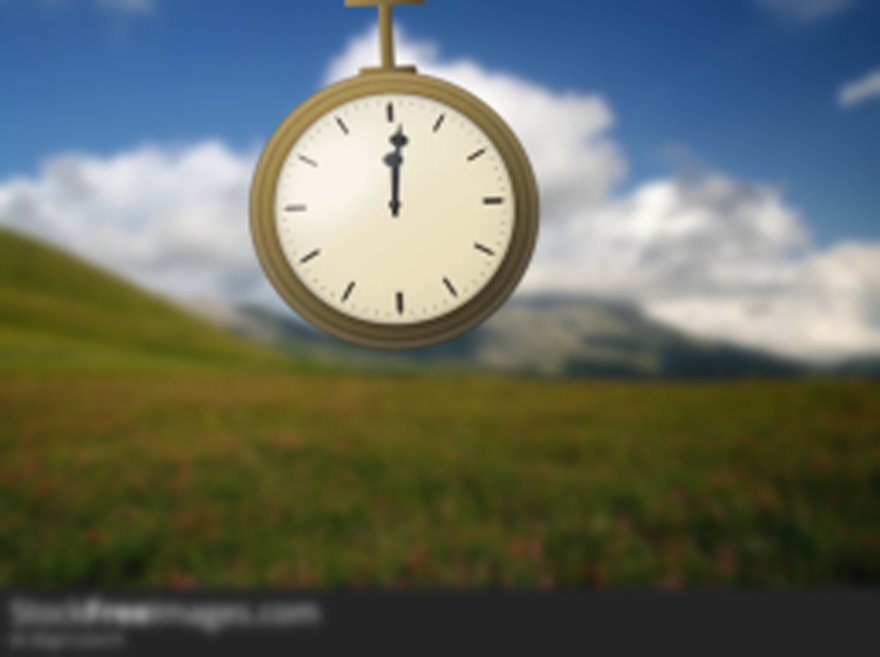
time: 12:01
